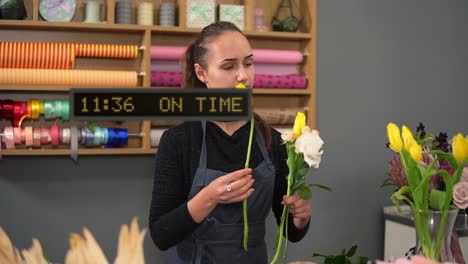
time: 11:36
